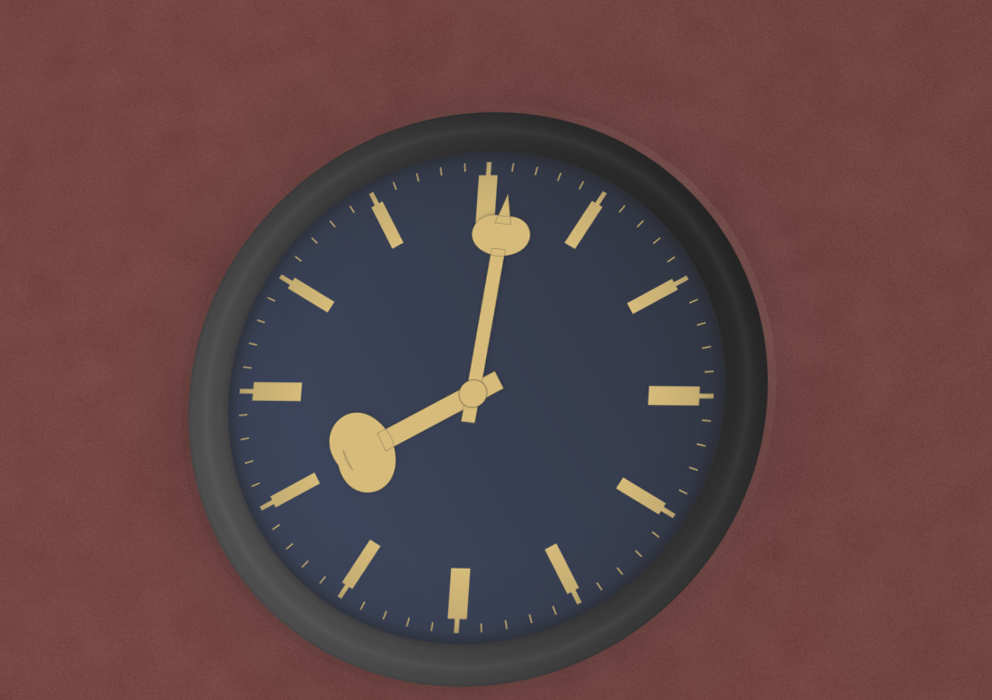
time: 8:01
